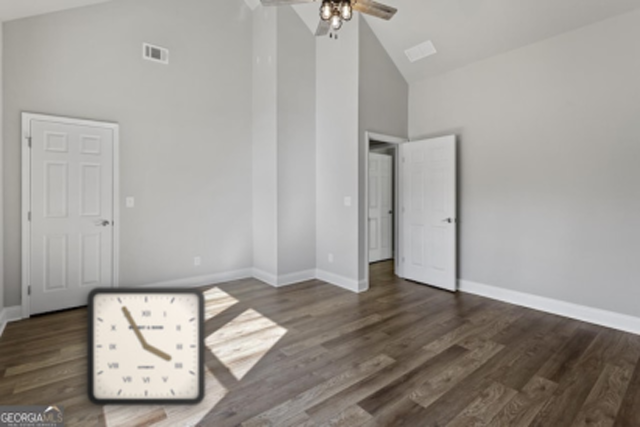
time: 3:55
